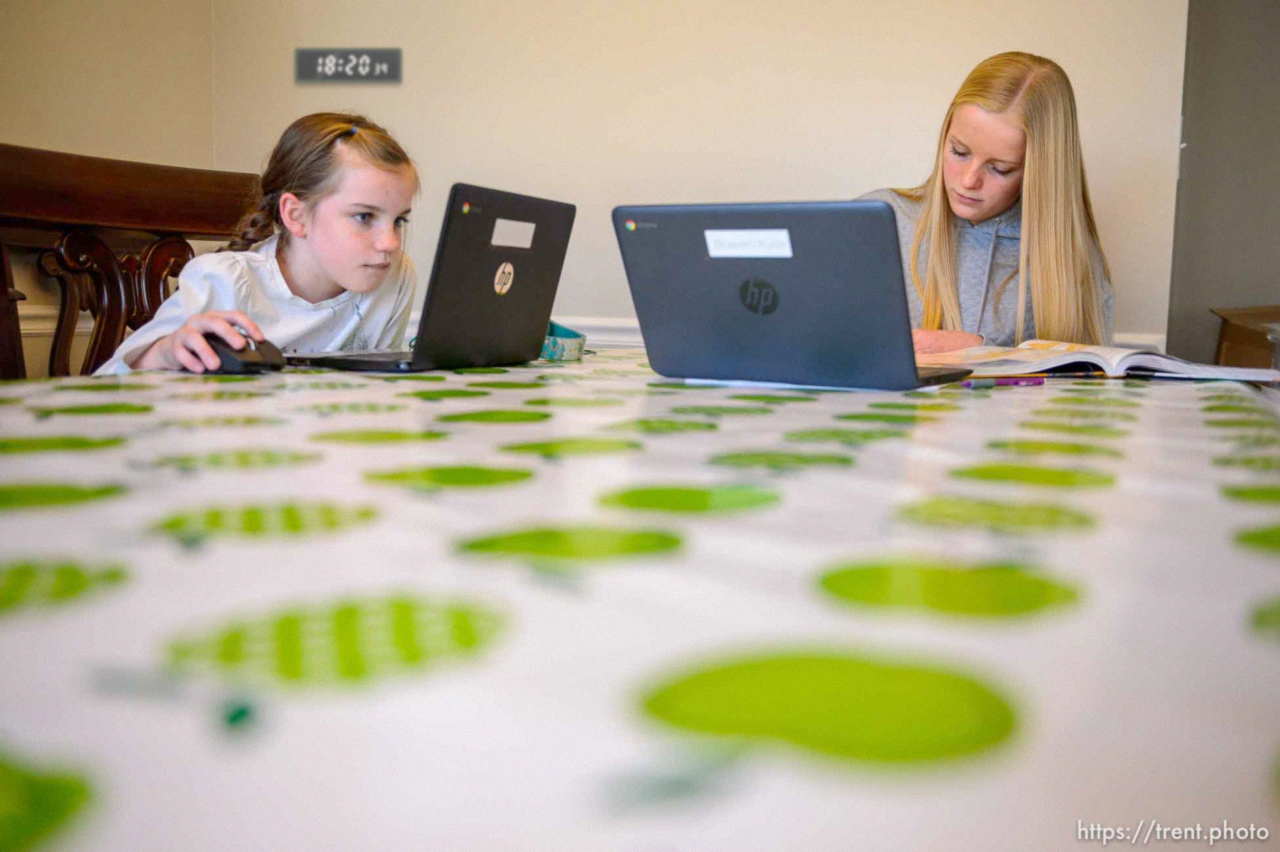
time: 18:20
